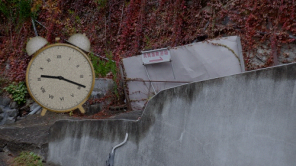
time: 9:19
